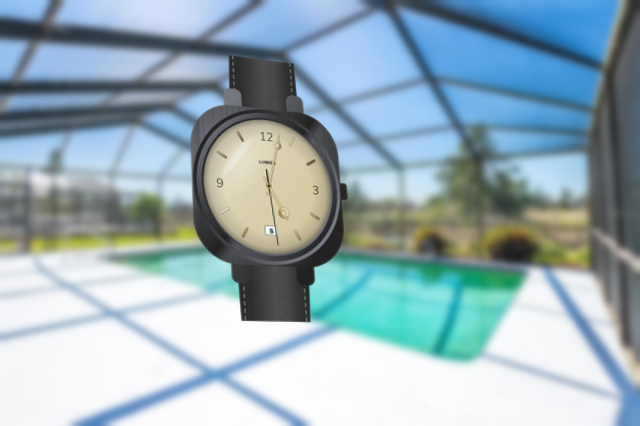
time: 5:02:29
